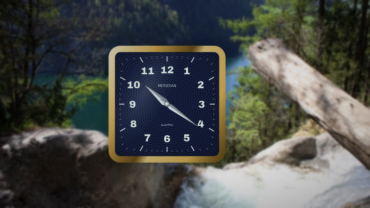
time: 10:21
